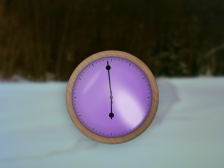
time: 5:59
